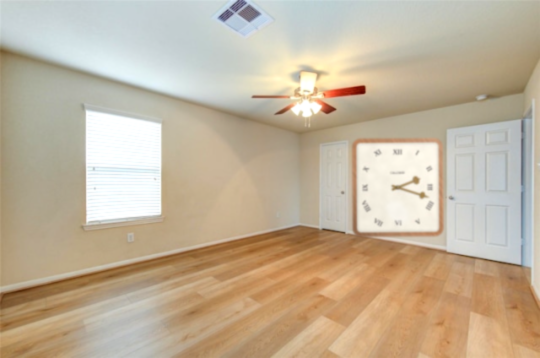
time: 2:18
